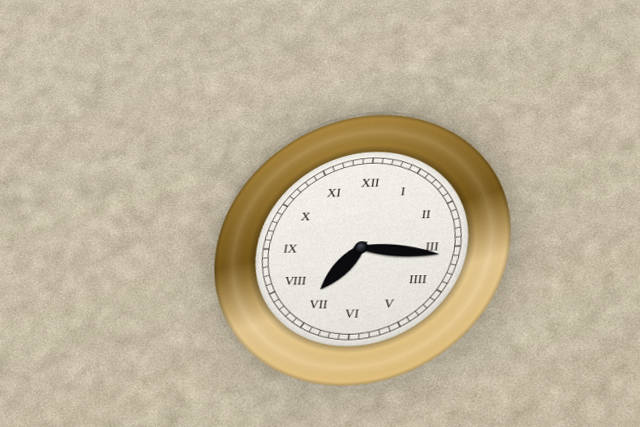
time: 7:16
